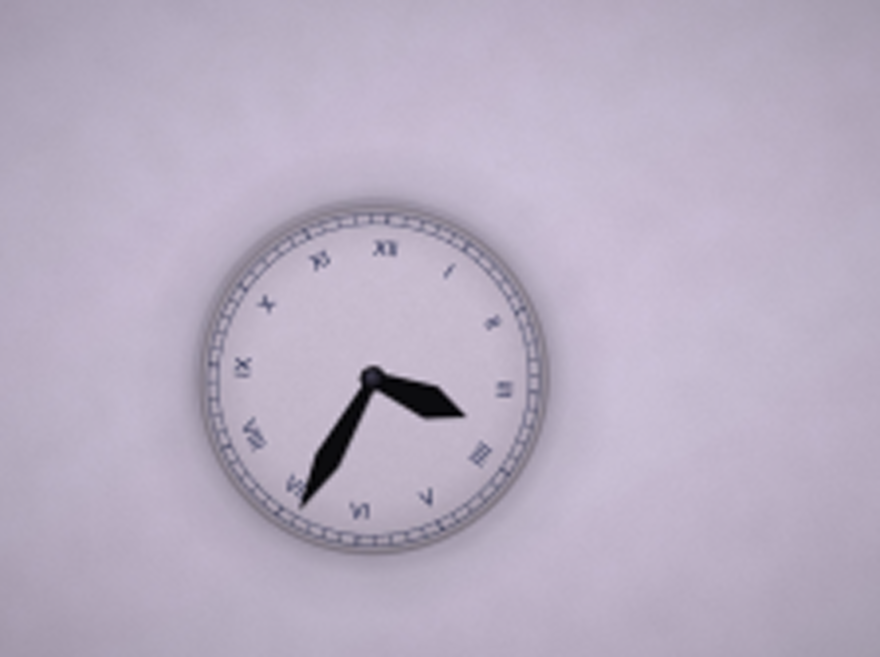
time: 3:34
